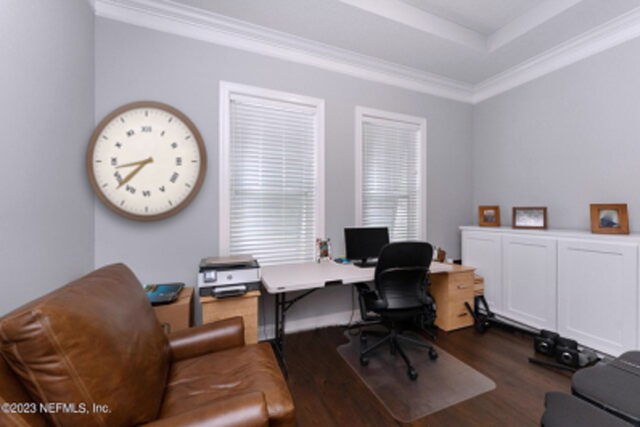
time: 8:38
